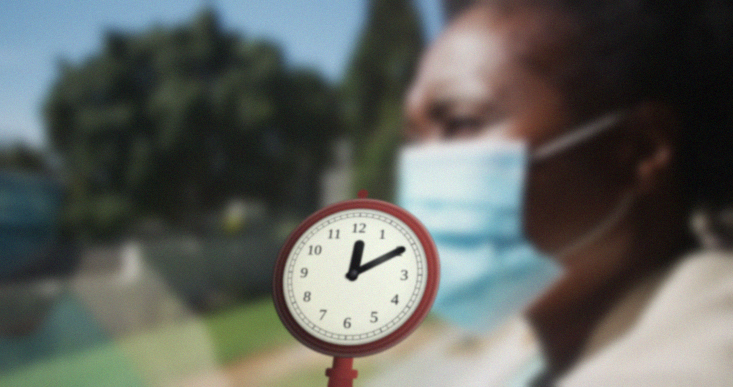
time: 12:10
